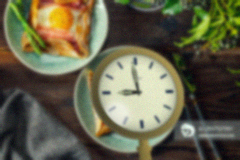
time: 8:59
